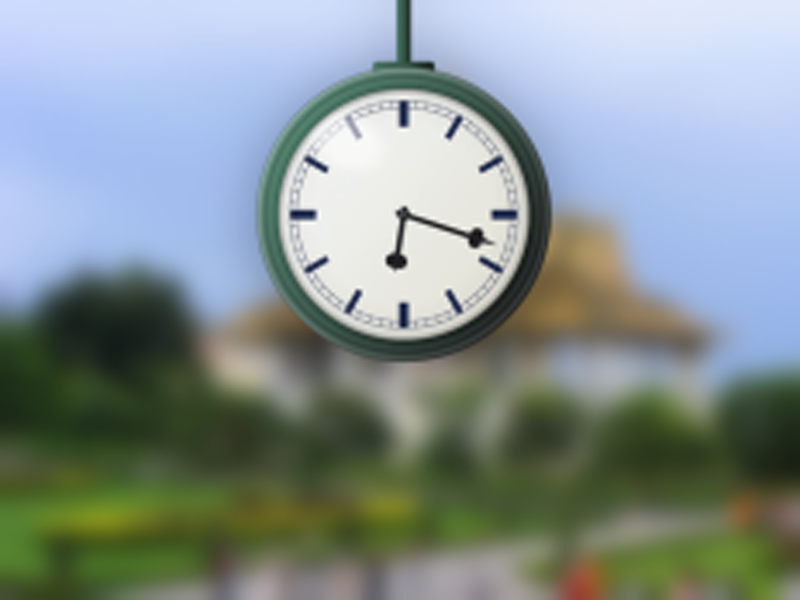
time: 6:18
